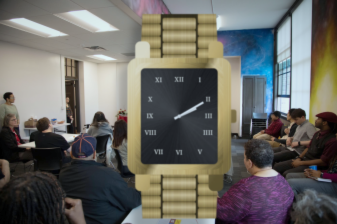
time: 2:10
